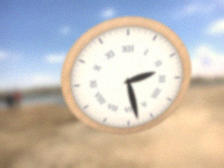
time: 2:28
